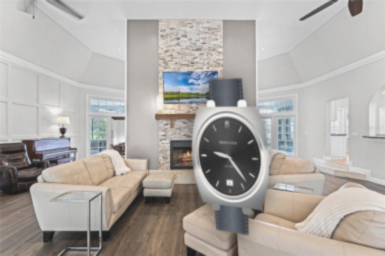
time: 9:23
